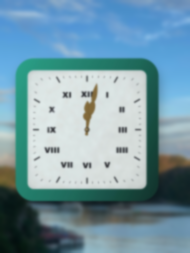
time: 12:02
